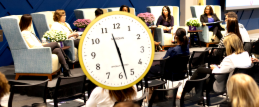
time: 11:28
